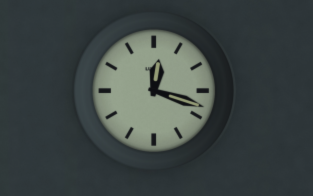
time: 12:18
